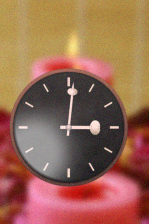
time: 3:01
